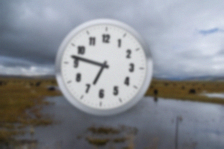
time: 6:47
